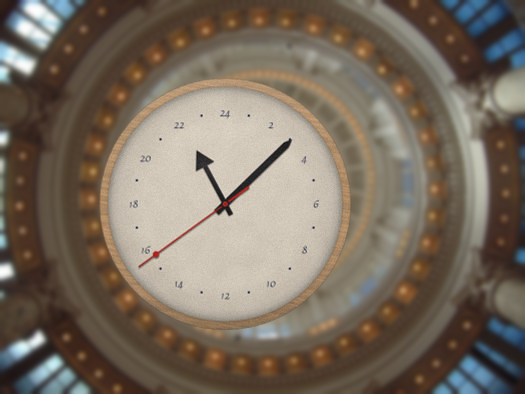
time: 22:07:39
